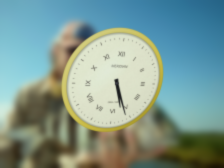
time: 5:26
